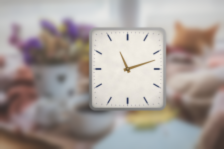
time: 11:12
